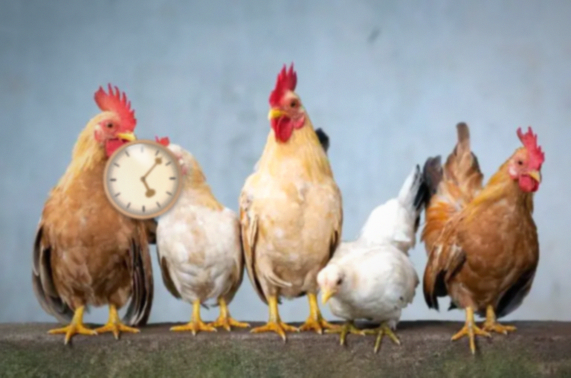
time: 5:07
